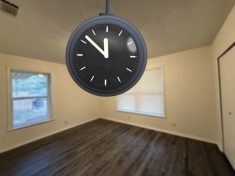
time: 11:52
